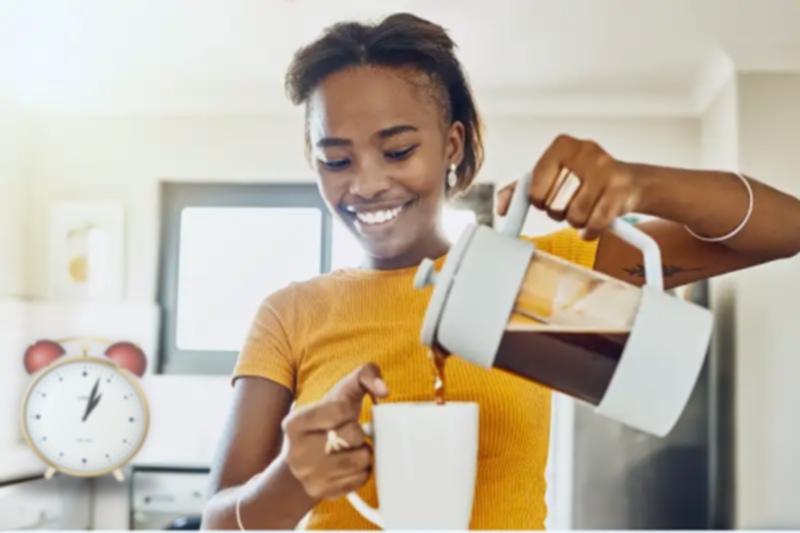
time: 1:03
